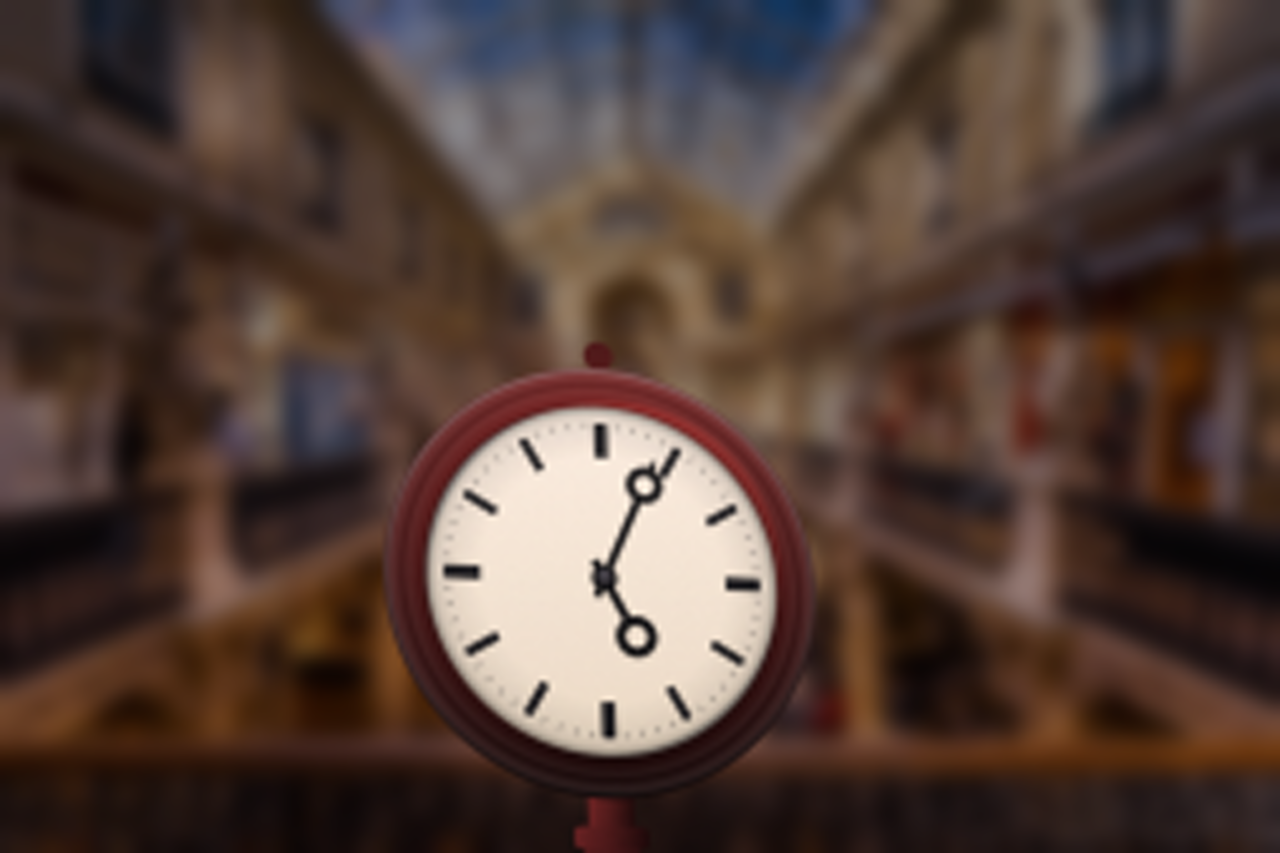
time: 5:04
